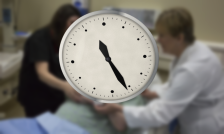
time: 11:26
